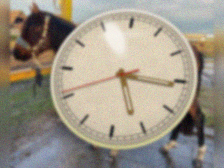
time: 5:15:41
